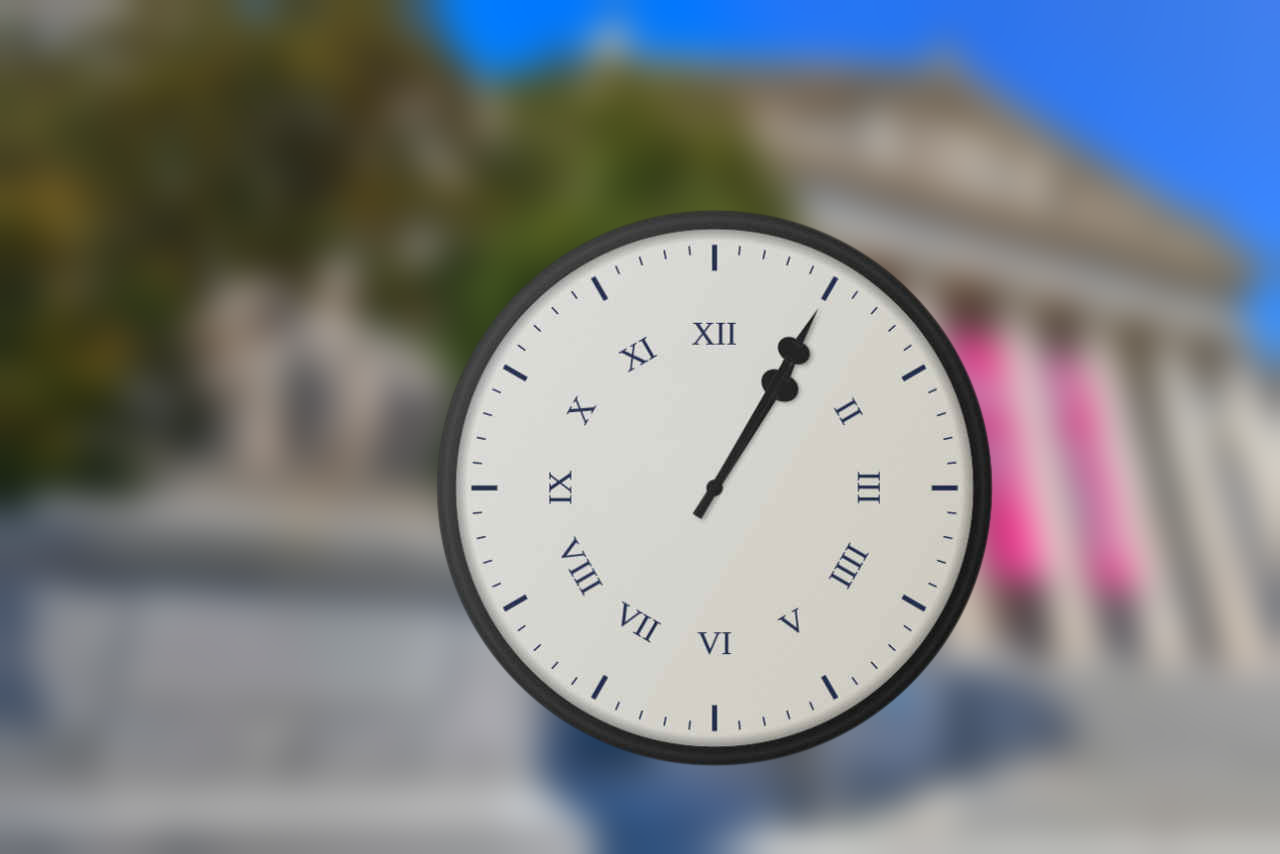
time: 1:05
